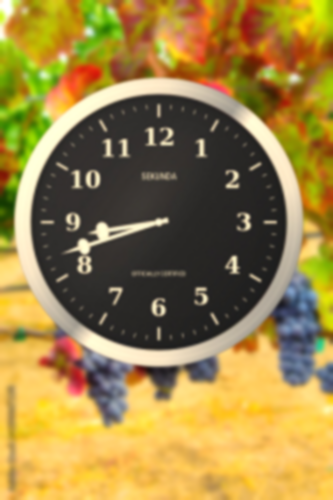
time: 8:42
